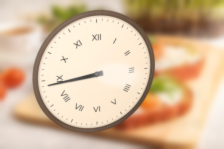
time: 8:44
